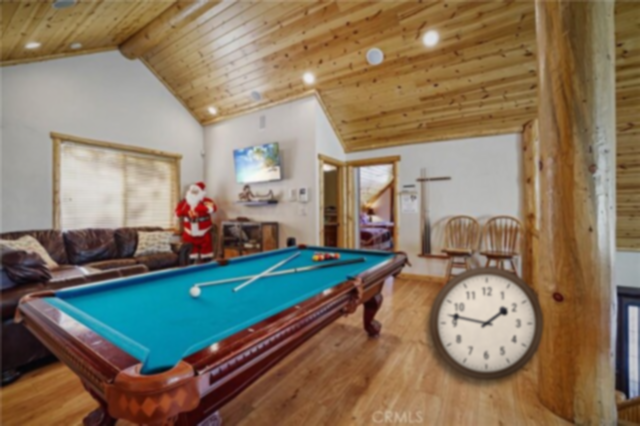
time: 1:47
